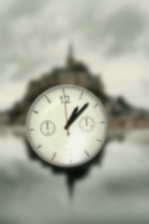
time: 1:08
